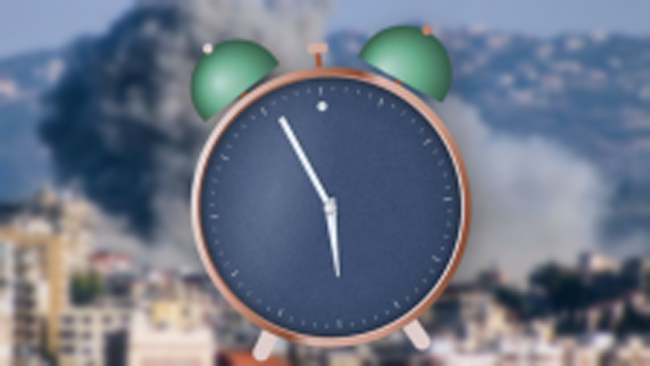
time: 5:56
